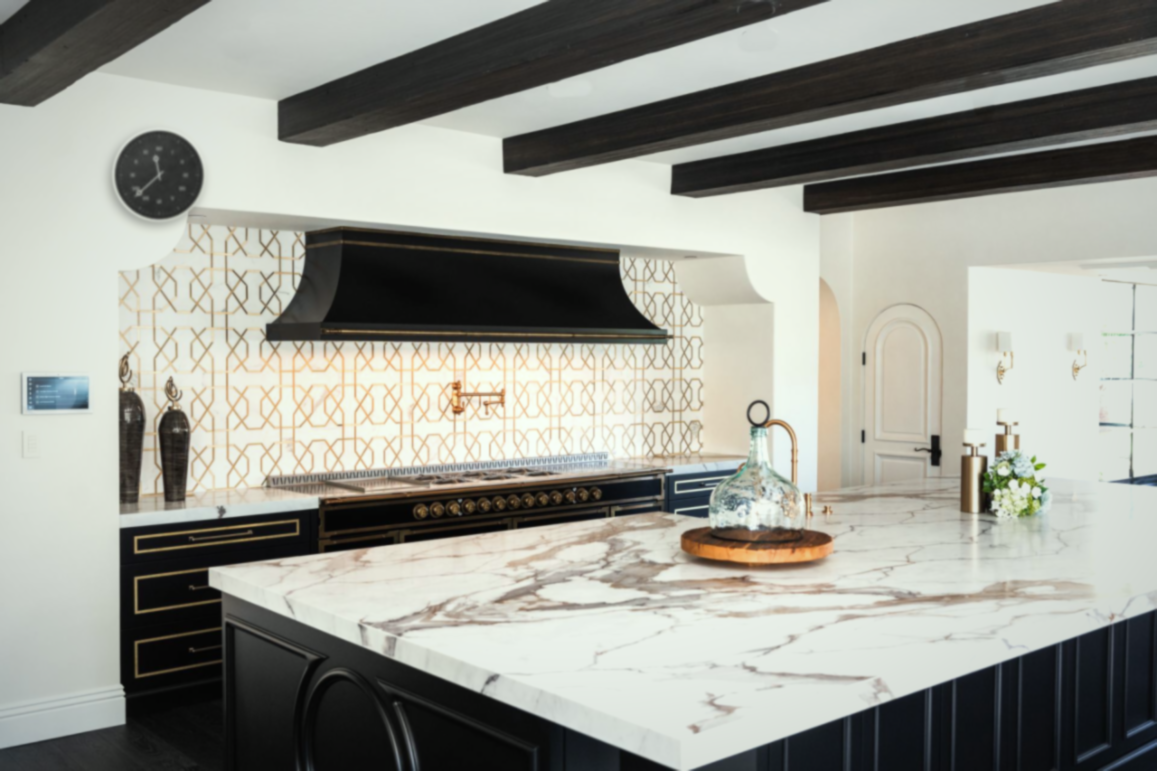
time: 11:38
